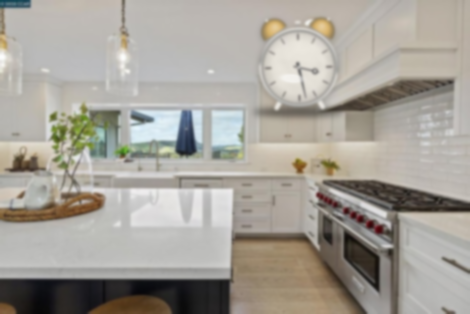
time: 3:28
